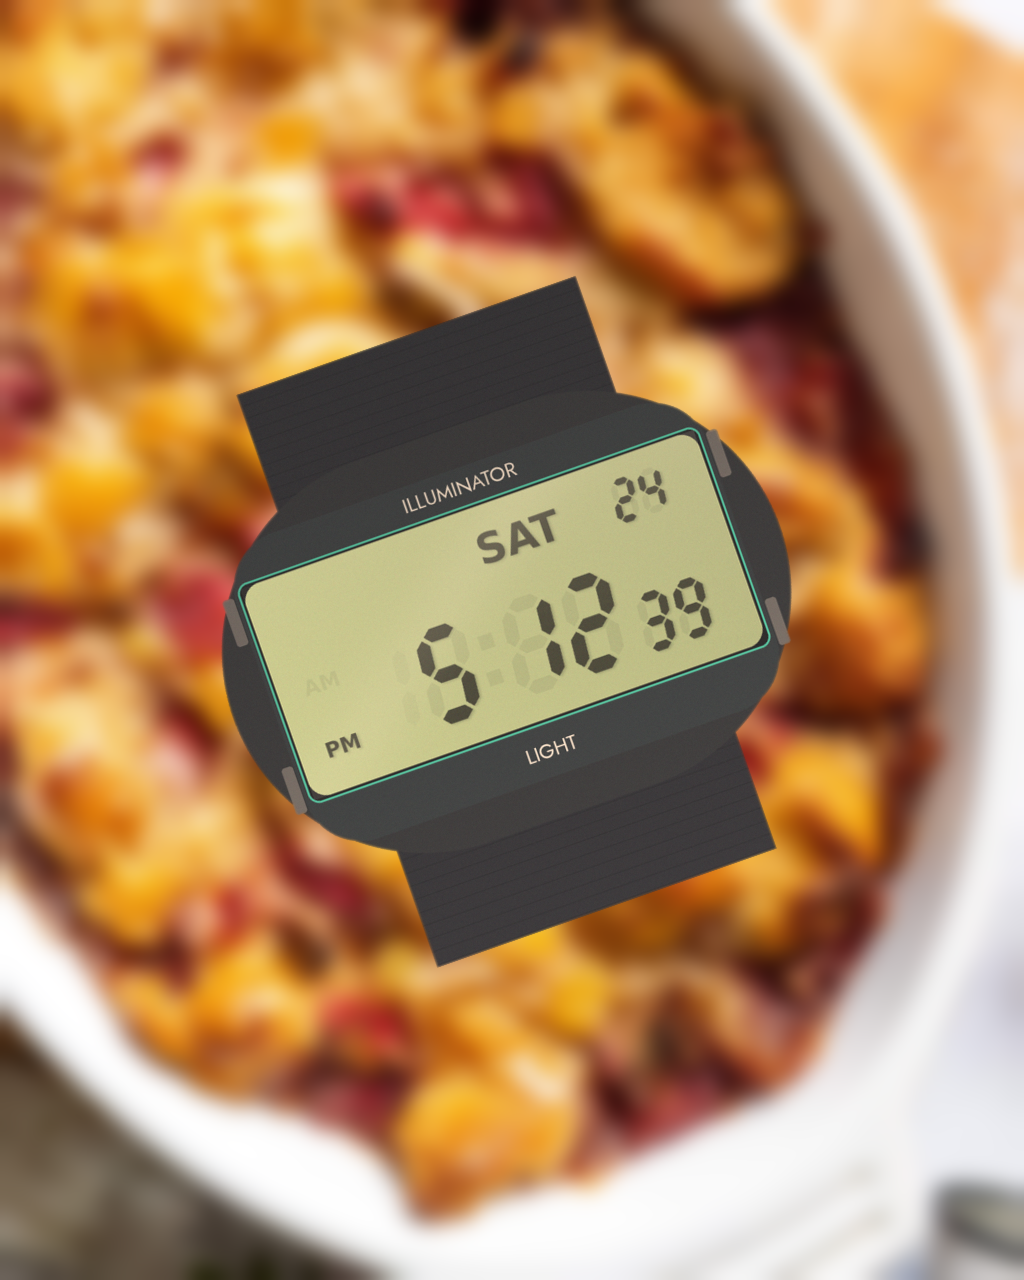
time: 5:12:39
